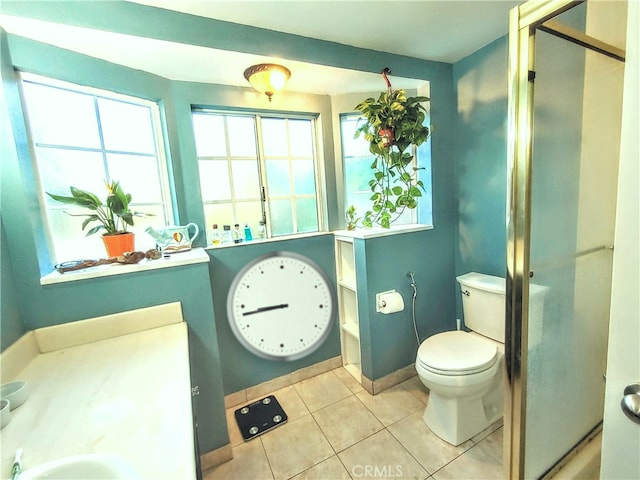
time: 8:43
